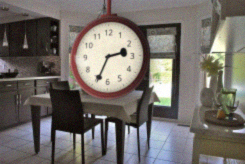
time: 2:34
